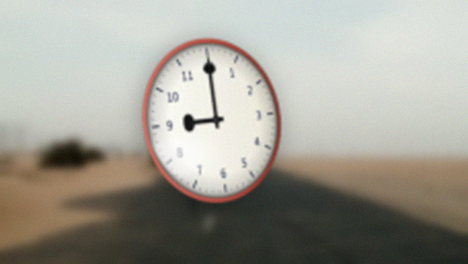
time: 9:00
